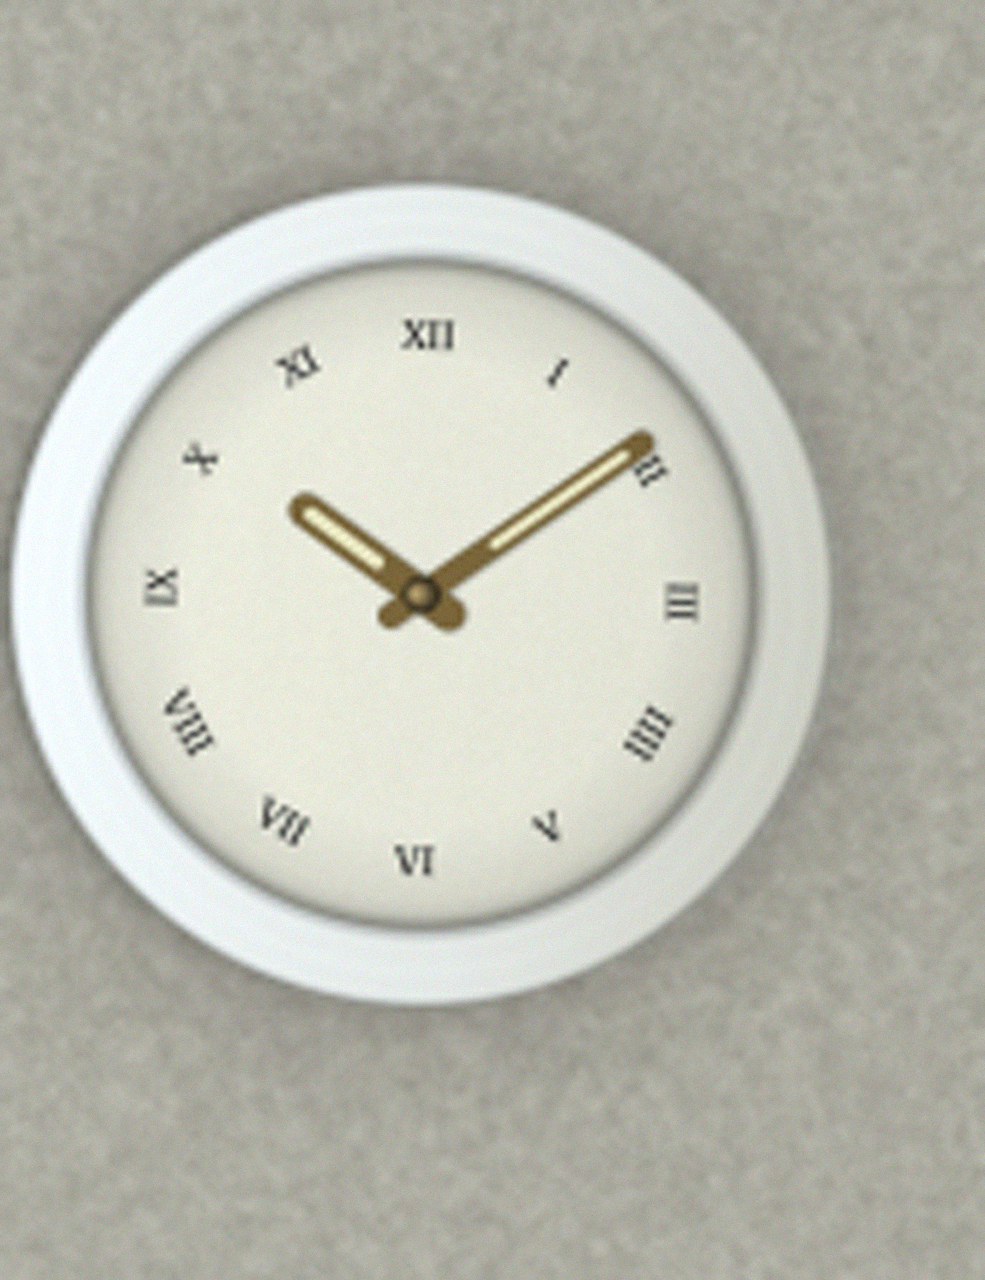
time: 10:09
